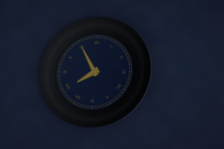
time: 7:55
